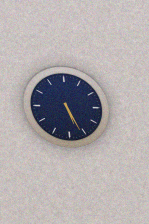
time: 5:26
